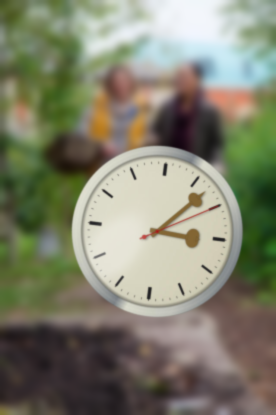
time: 3:07:10
